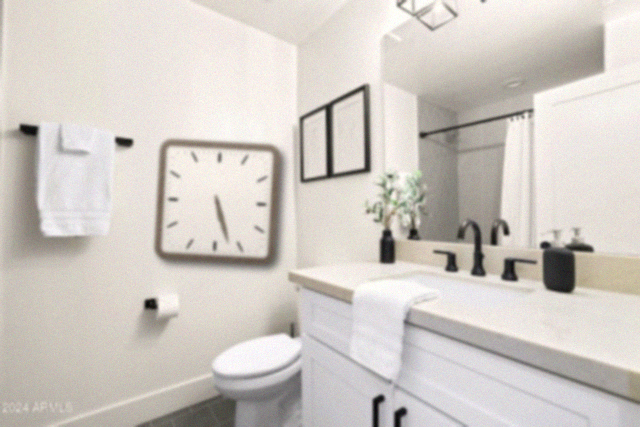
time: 5:27
